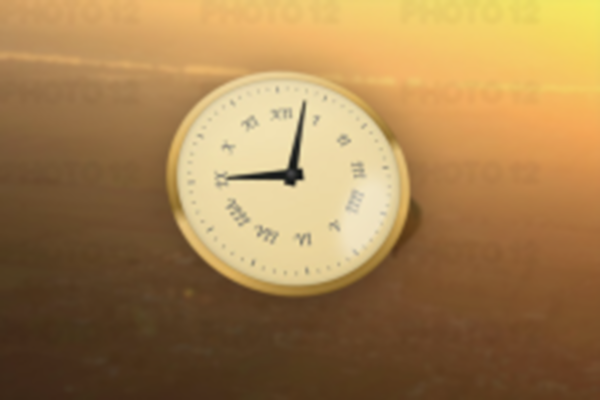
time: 9:03
